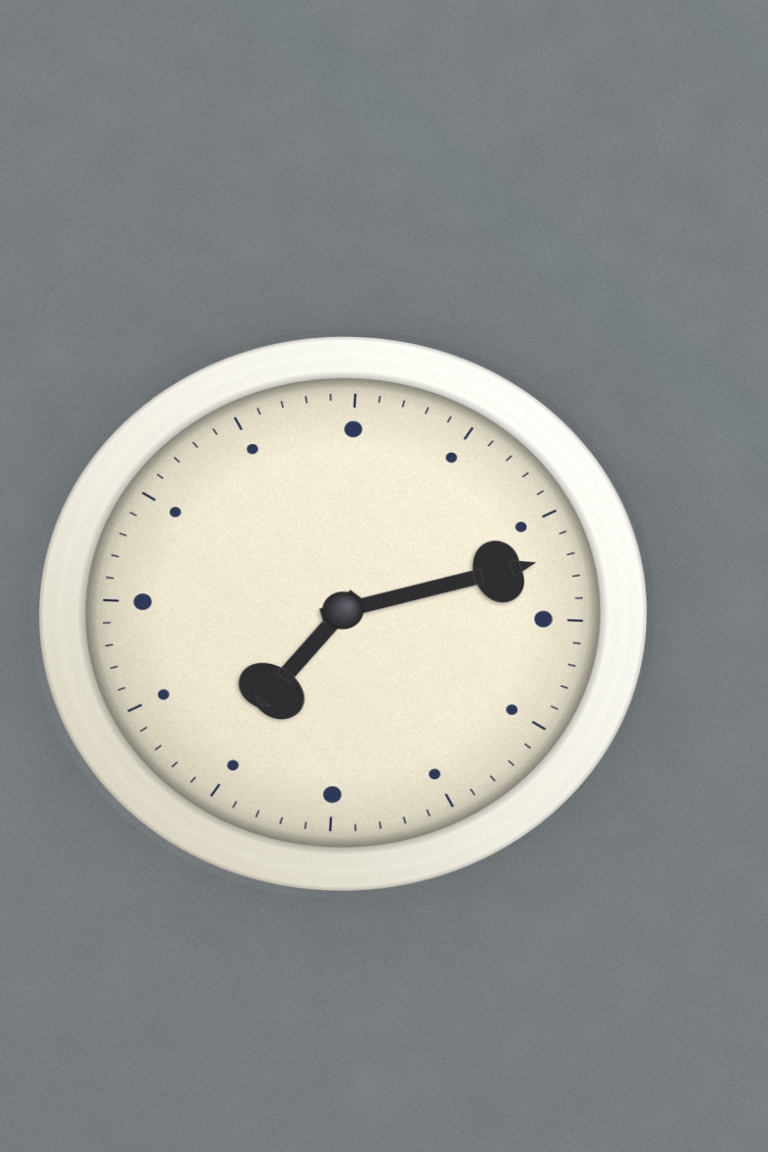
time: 7:12
